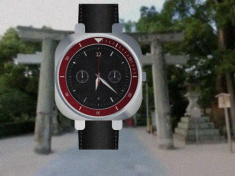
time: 6:22
